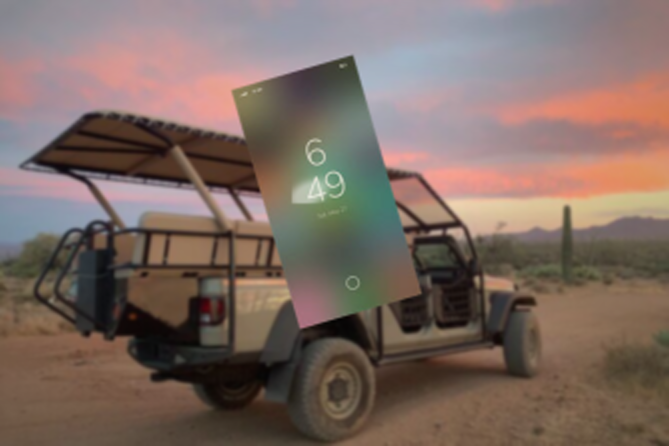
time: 6:49
